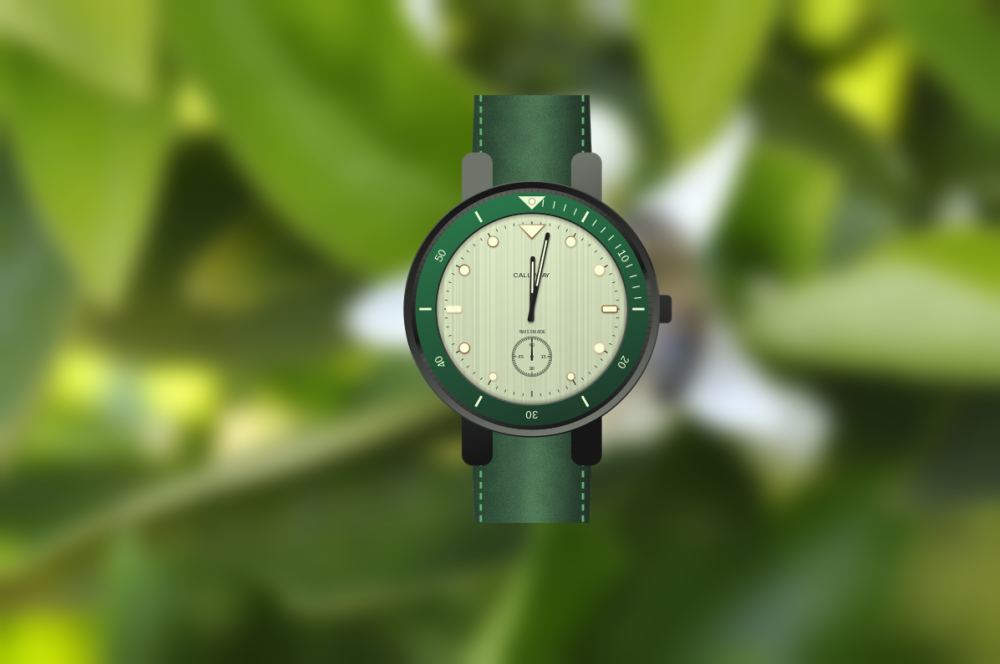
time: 12:02
